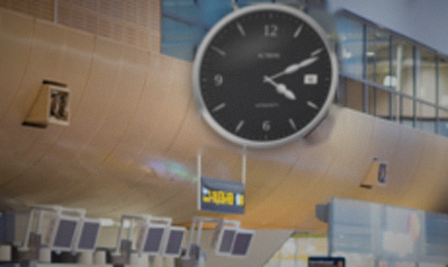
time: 4:11
